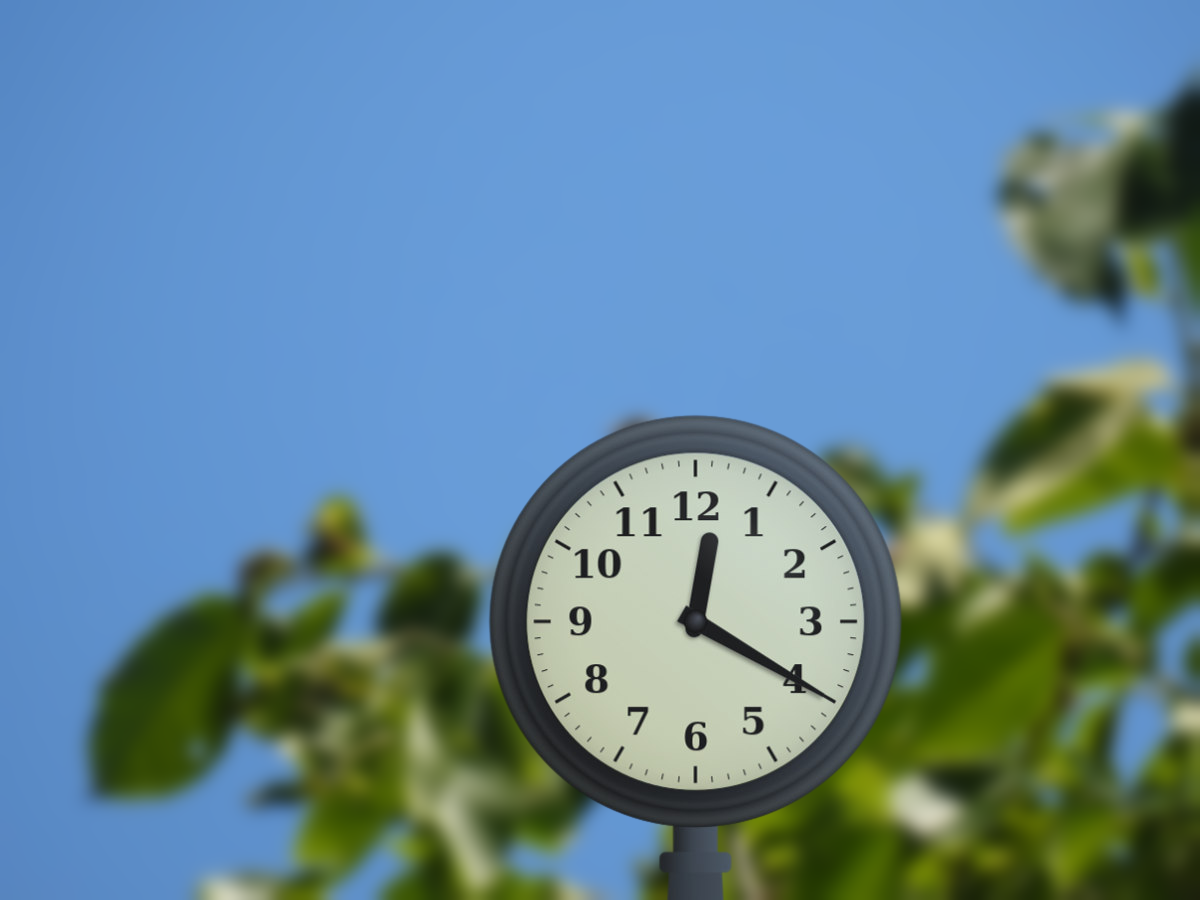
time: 12:20
